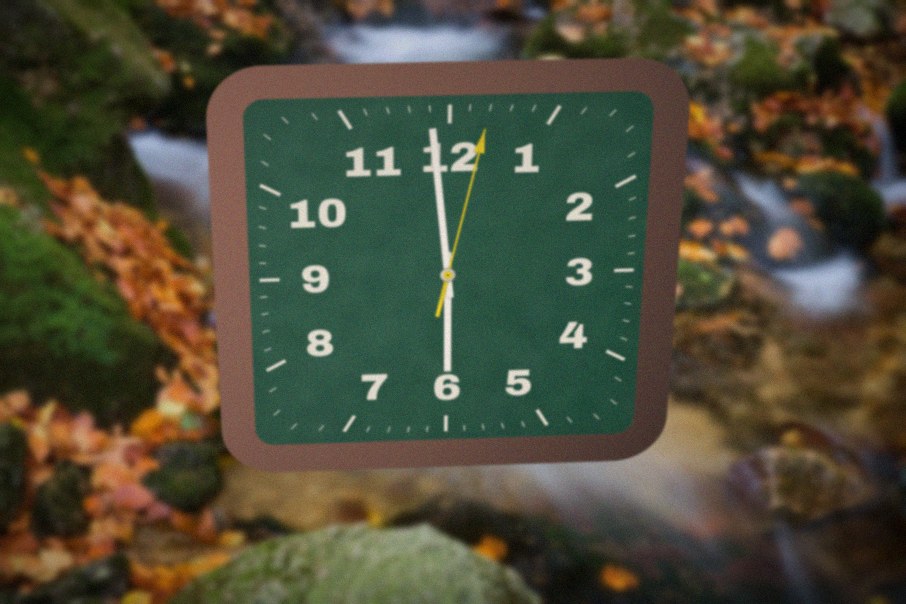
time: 5:59:02
